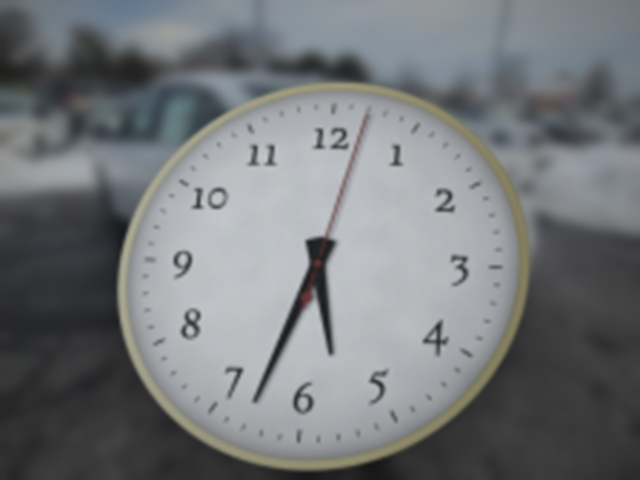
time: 5:33:02
